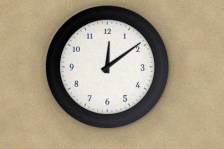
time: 12:09
